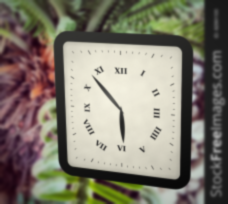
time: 5:53
